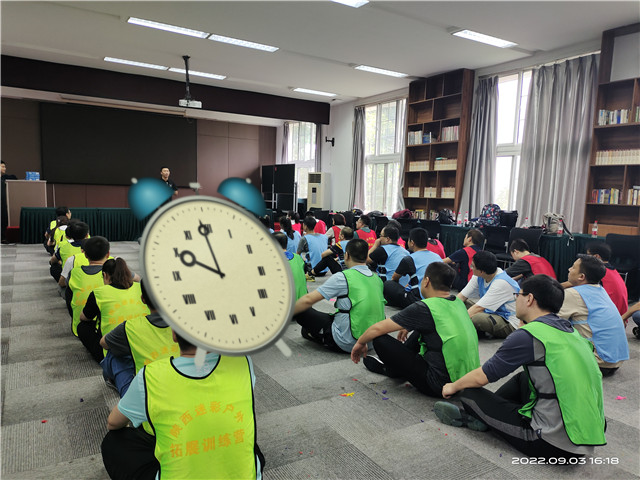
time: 9:59
